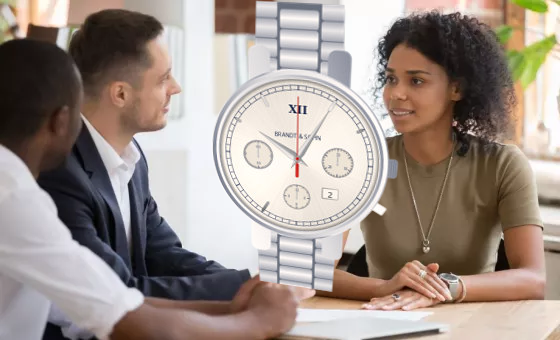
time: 10:05
